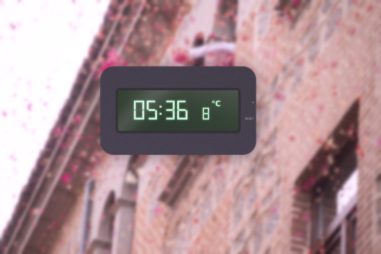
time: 5:36
